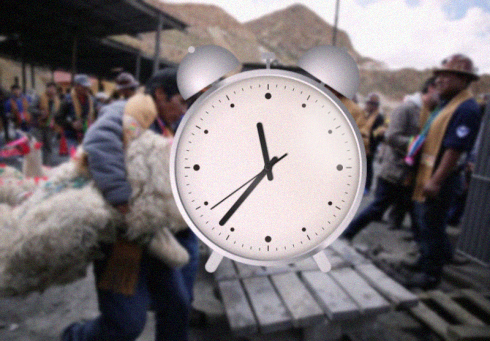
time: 11:36:39
